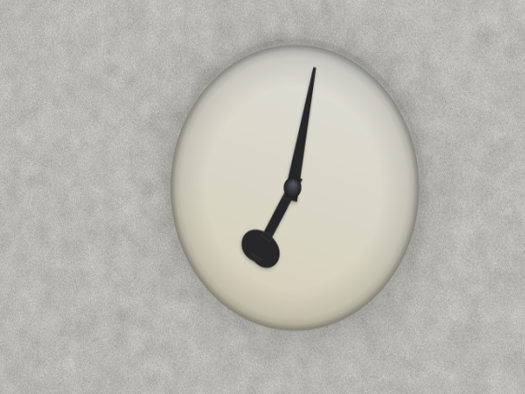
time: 7:02
